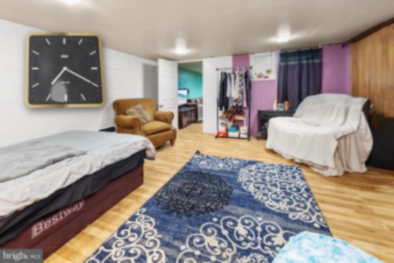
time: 7:20
